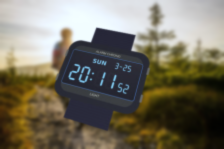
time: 20:11
